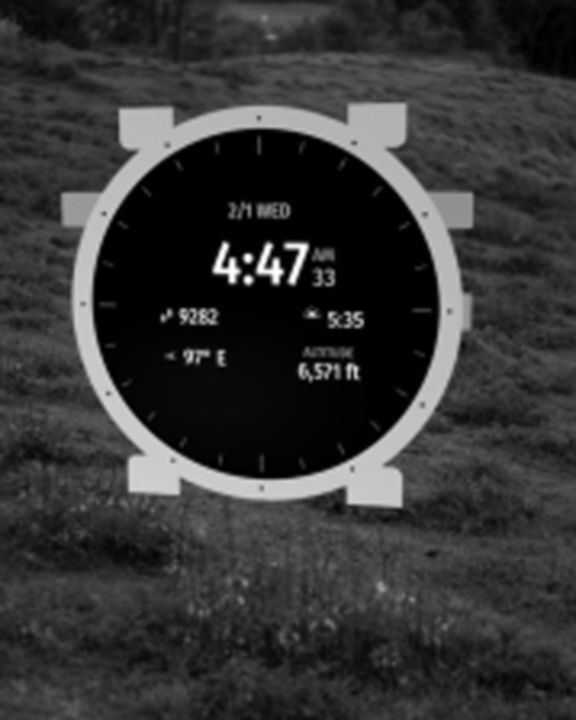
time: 4:47
